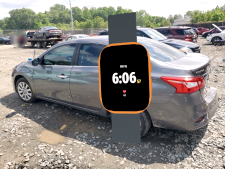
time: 6:06
